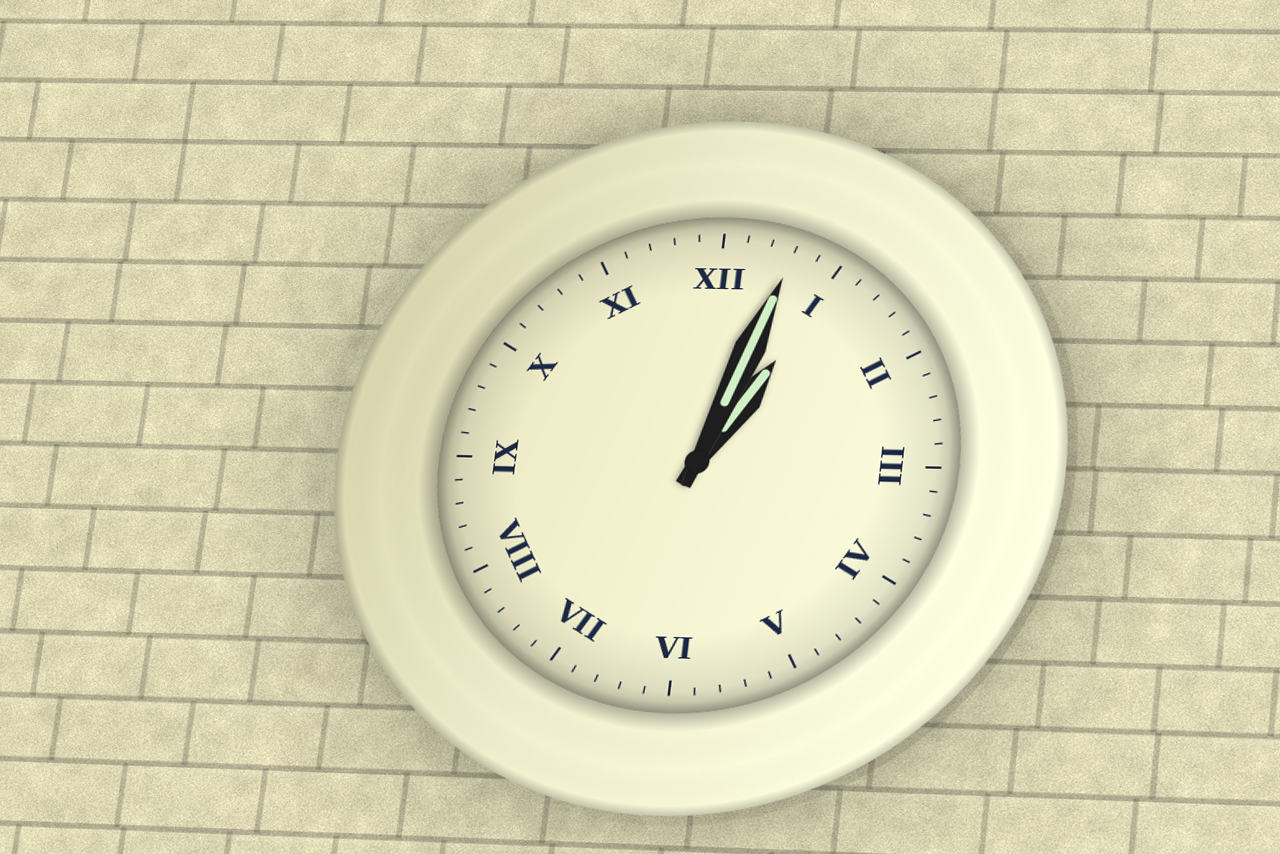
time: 1:03
